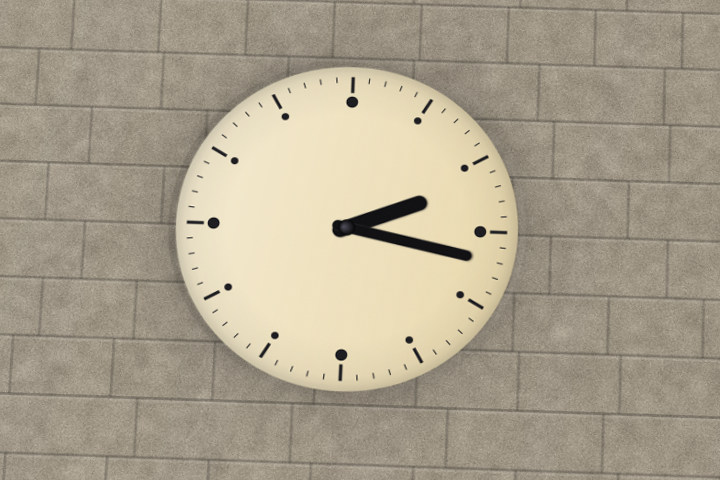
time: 2:17
